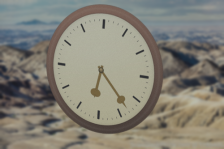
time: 6:23
